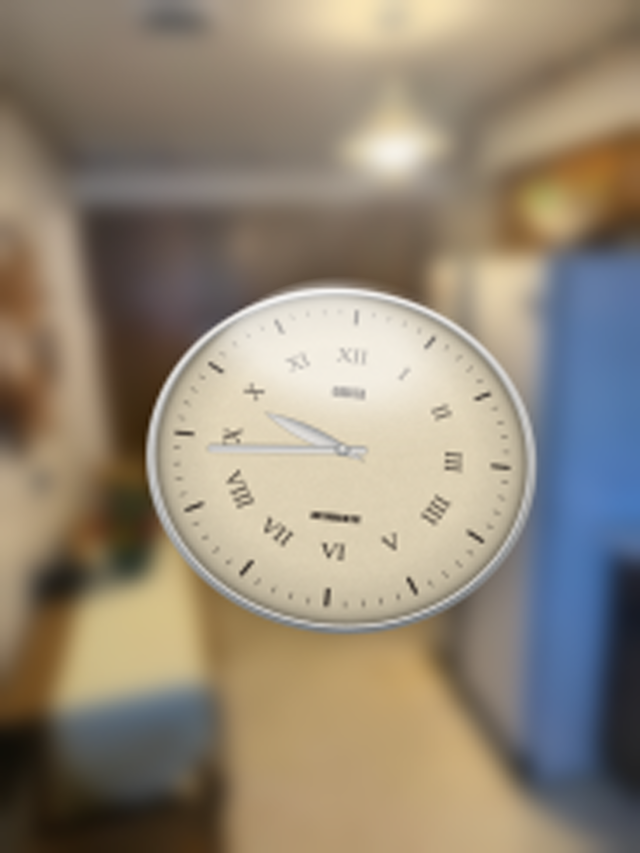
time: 9:44
